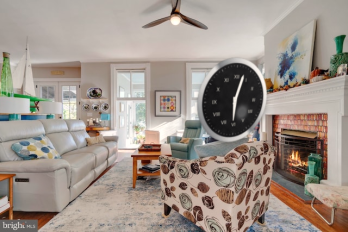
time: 6:03
